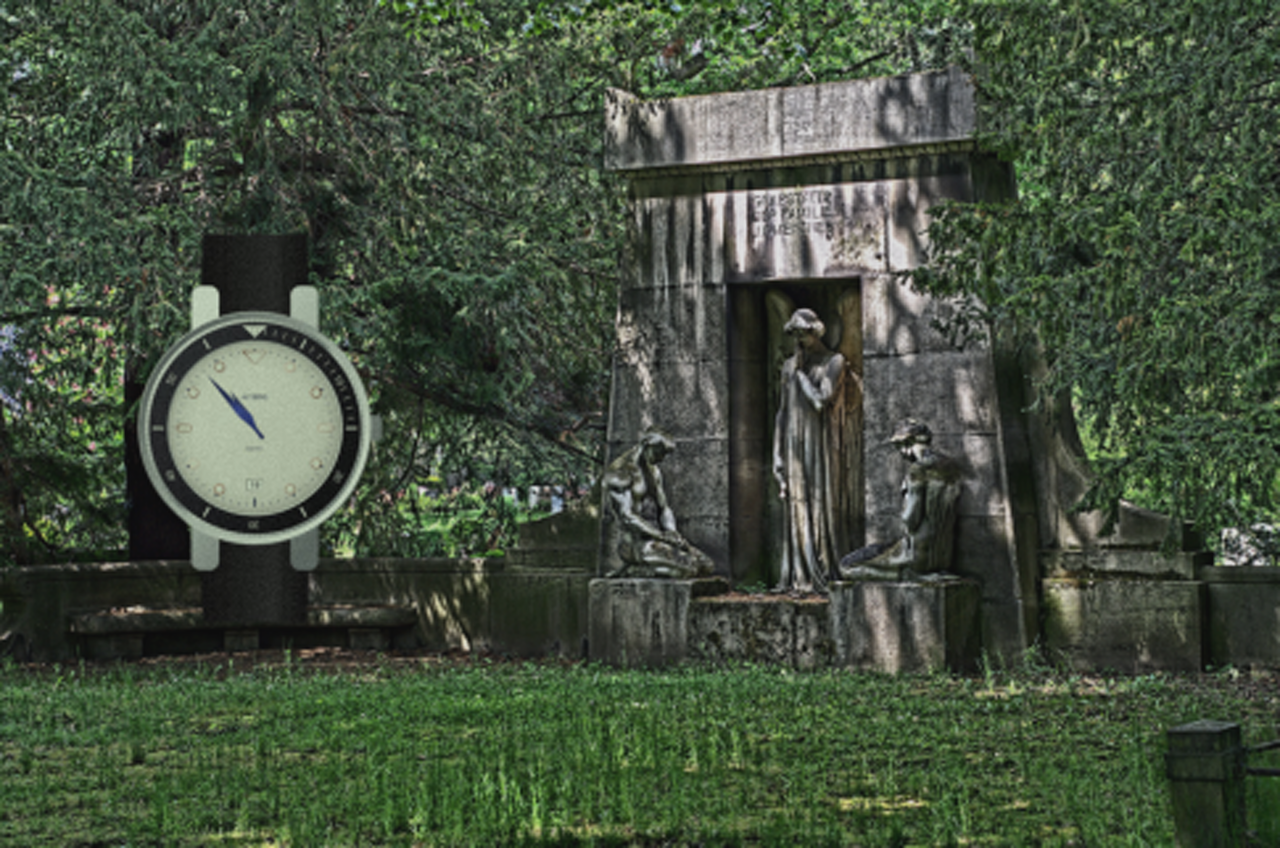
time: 10:53
